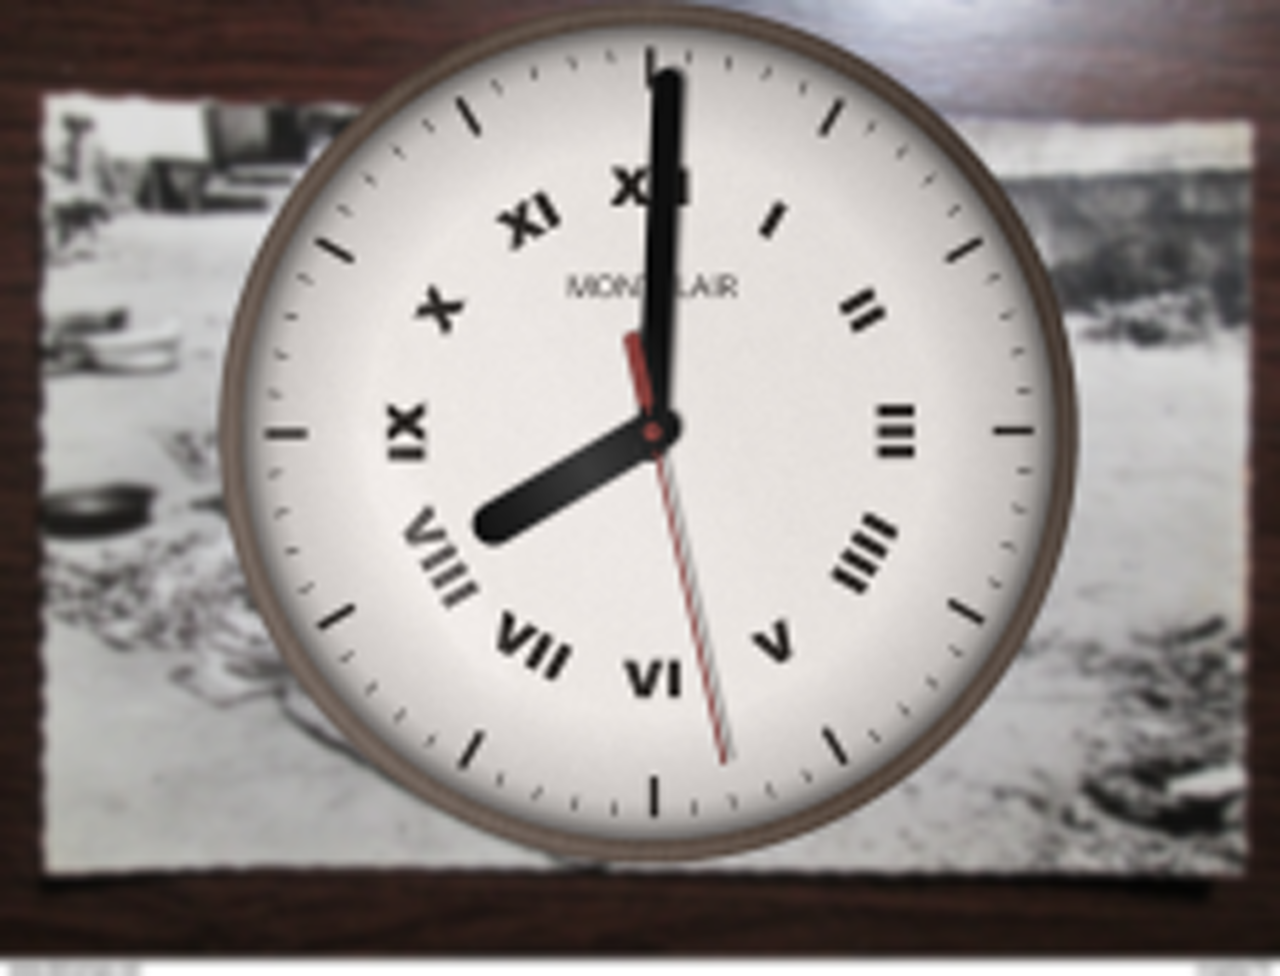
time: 8:00:28
